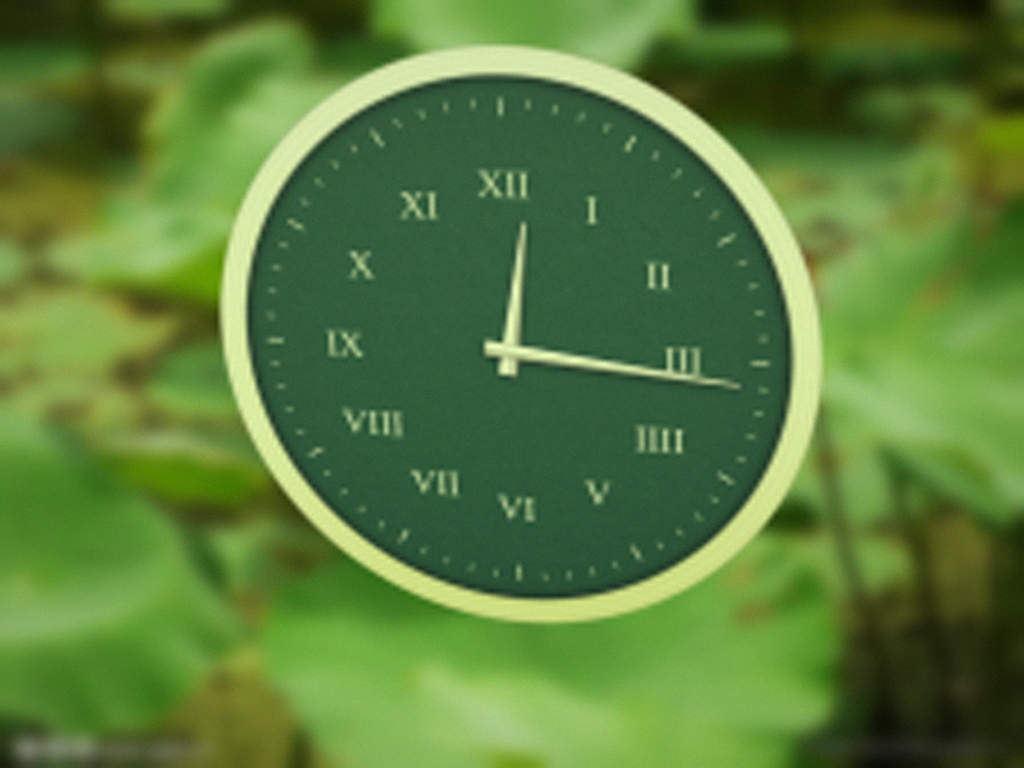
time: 12:16
